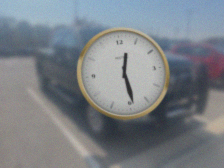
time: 12:29
